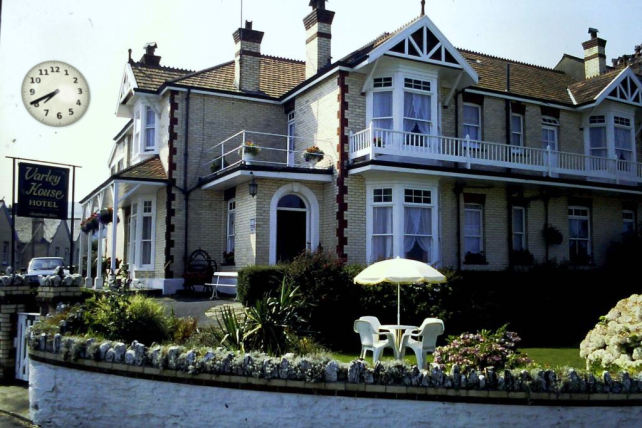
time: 7:41
